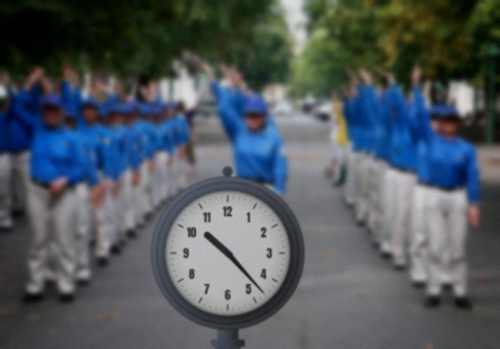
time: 10:23
